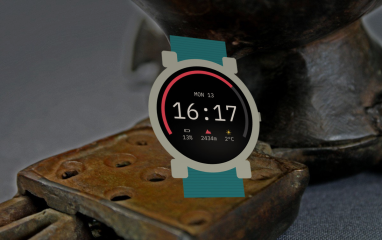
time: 16:17
